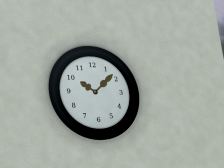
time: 10:08
